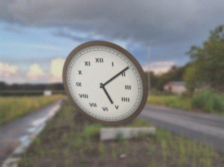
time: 5:09
